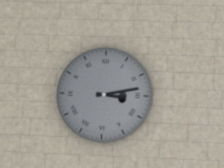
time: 3:13
